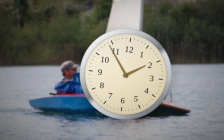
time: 1:54
